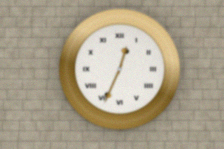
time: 12:34
